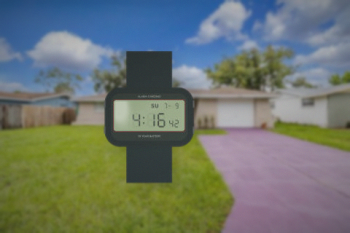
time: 4:16:42
